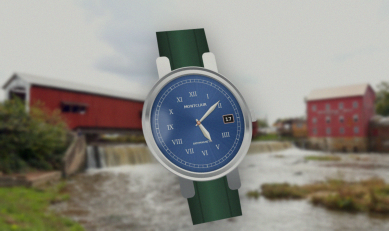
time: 5:09
